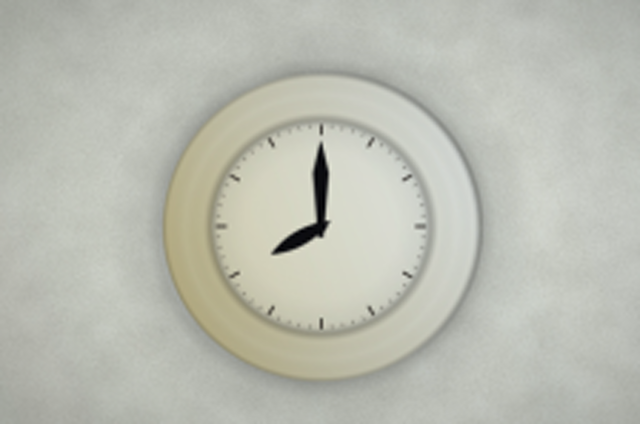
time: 8:00
